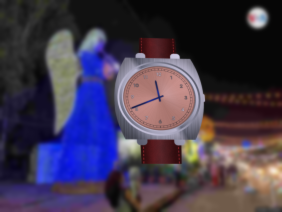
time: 11:41
